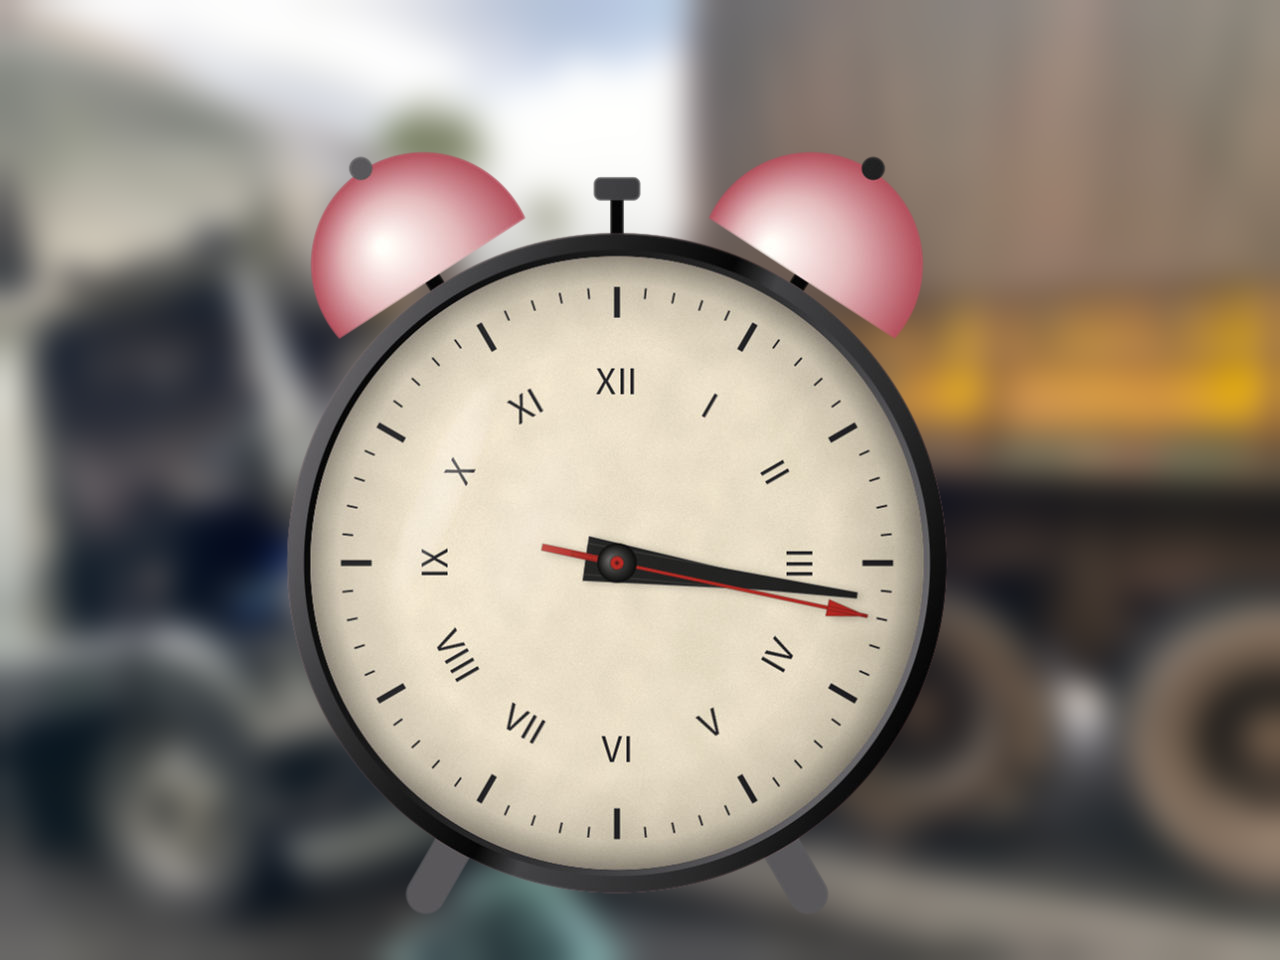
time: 3:16:17
